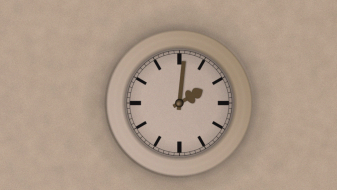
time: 2:01
